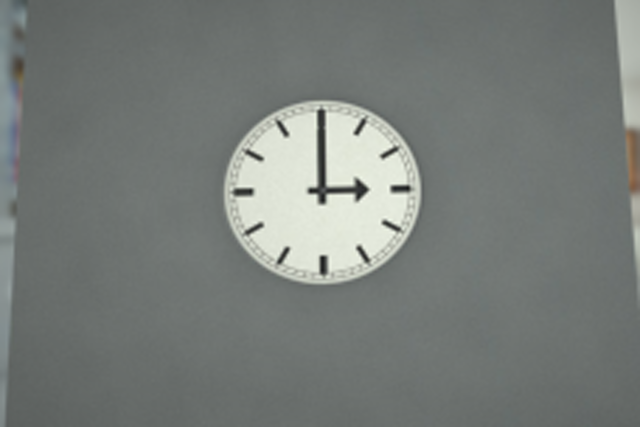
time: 3:00
